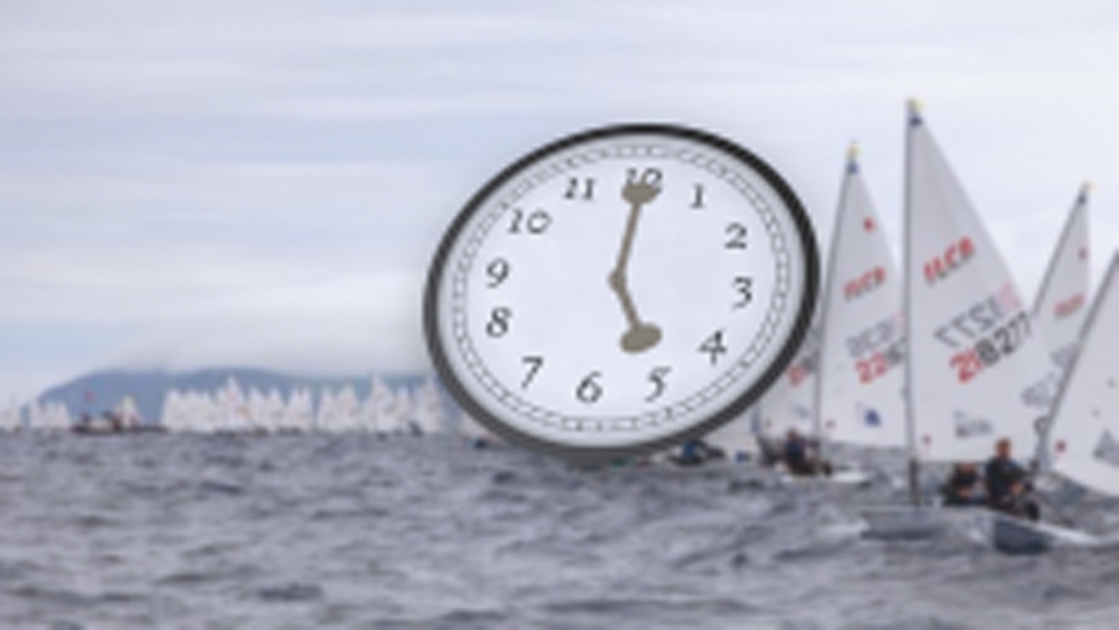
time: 5:00
